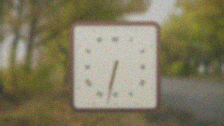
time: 6:32
